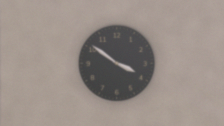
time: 3:51
